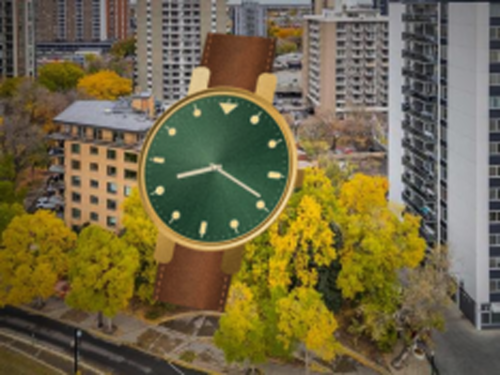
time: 8:19
